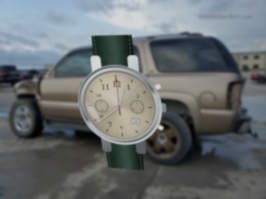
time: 12:39
